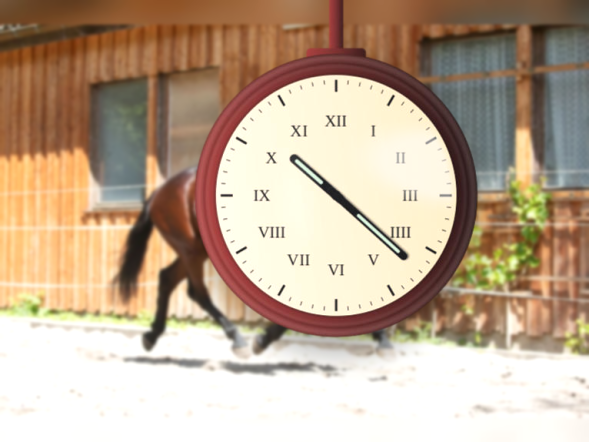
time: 10:22
